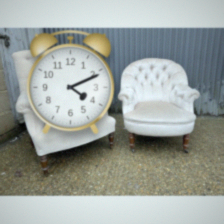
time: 4:11
